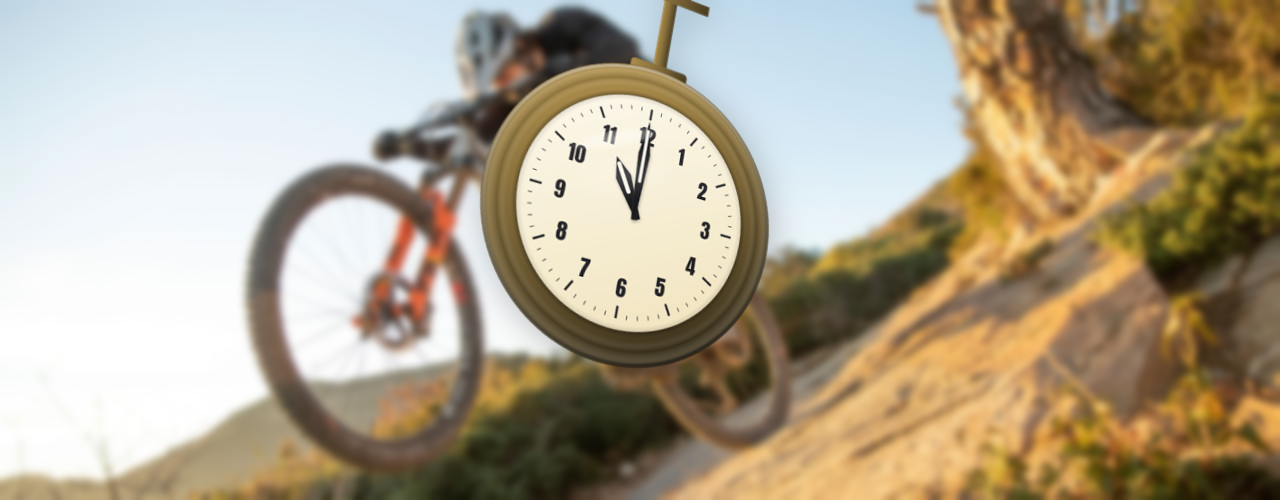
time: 11:00
